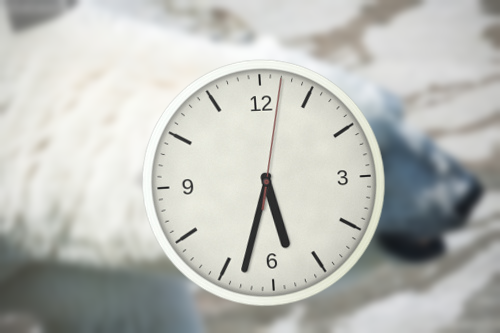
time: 5:33:02
